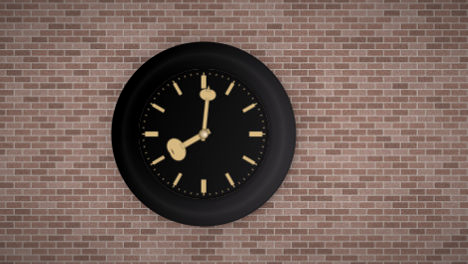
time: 8:01
